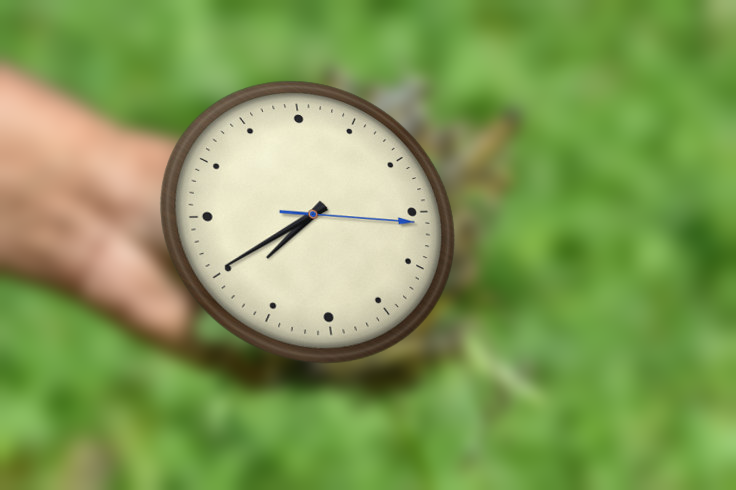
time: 7:40:16
